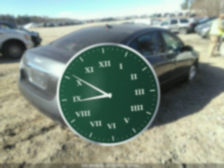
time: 8:51
